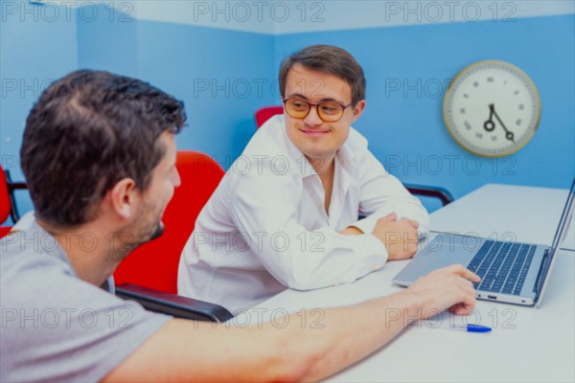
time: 6:25
